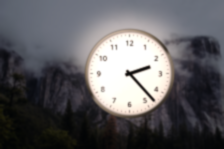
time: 2:23
